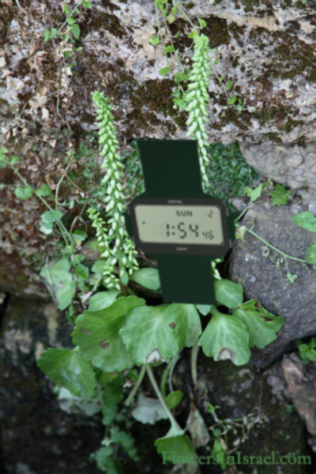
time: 1:54
